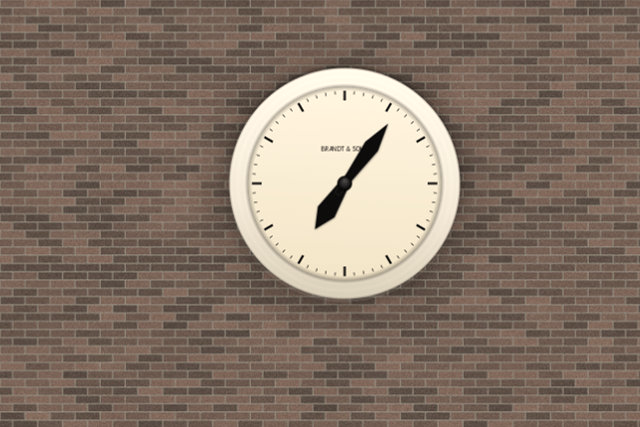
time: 7:06
